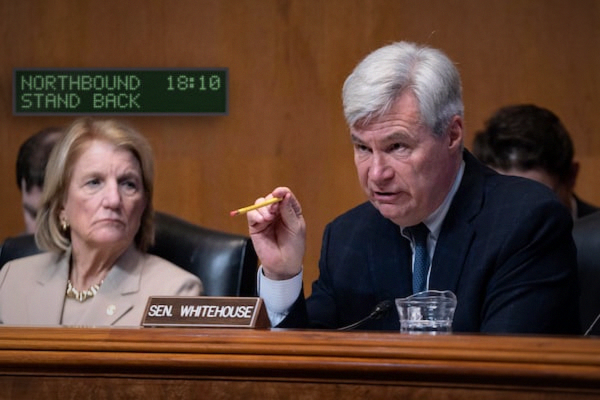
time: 18:10
